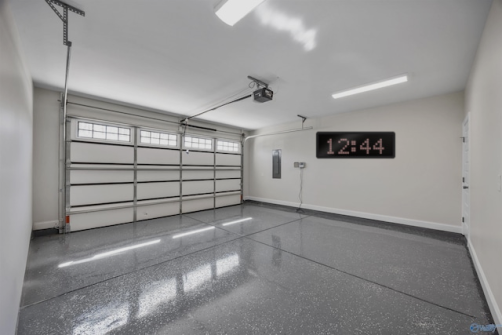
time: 12:44
